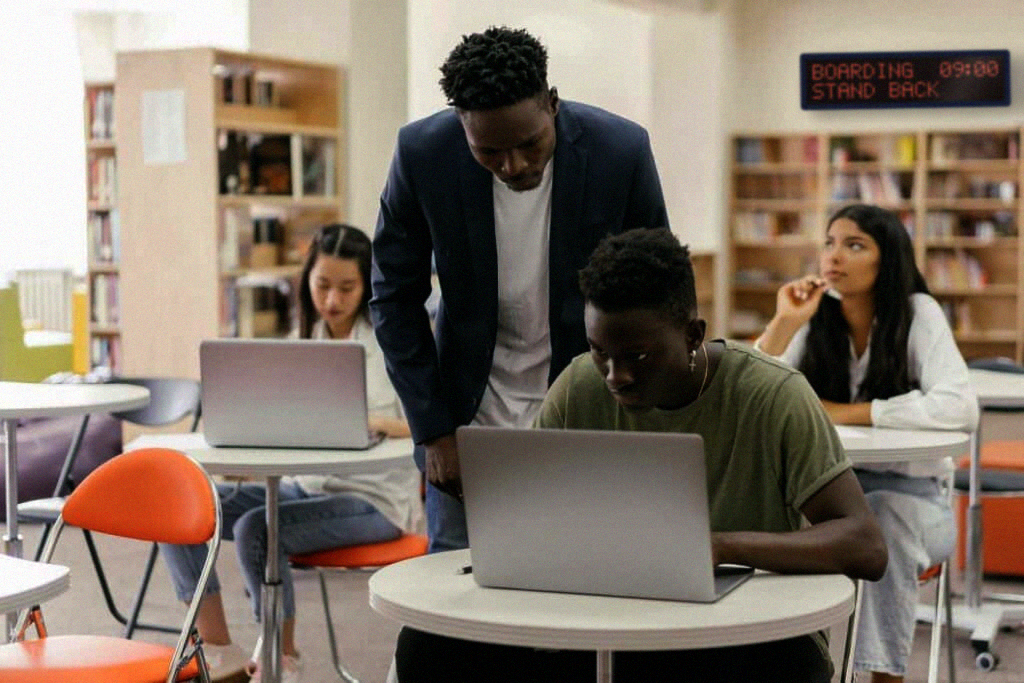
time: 9:00
